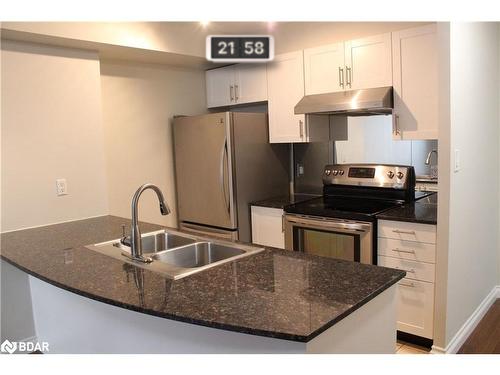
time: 21:58
